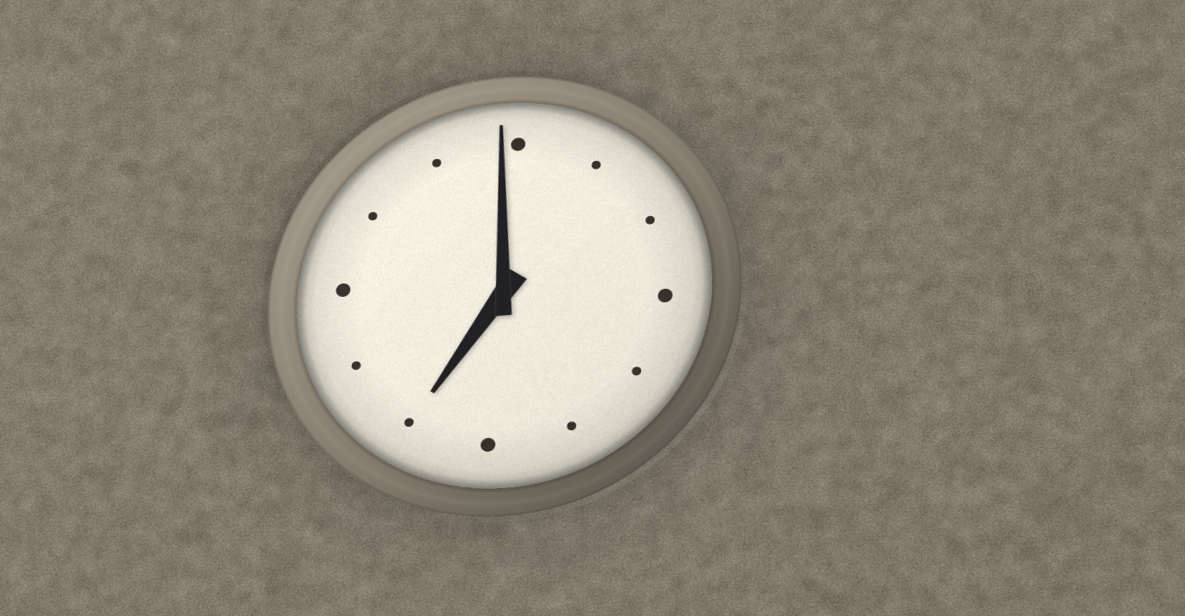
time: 6:59
